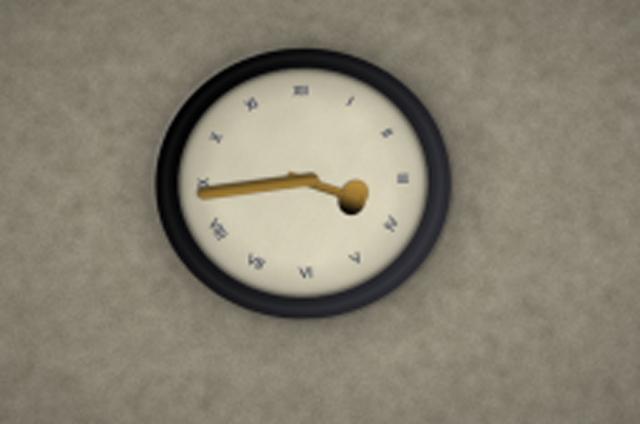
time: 3:44
